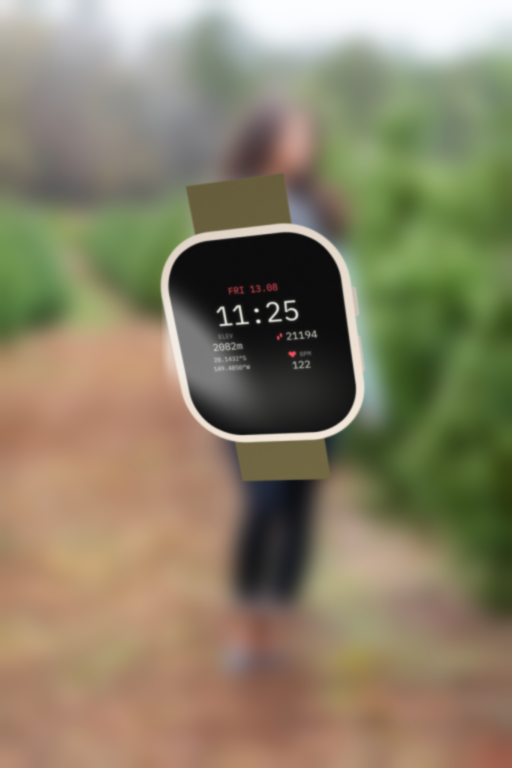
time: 11:25
